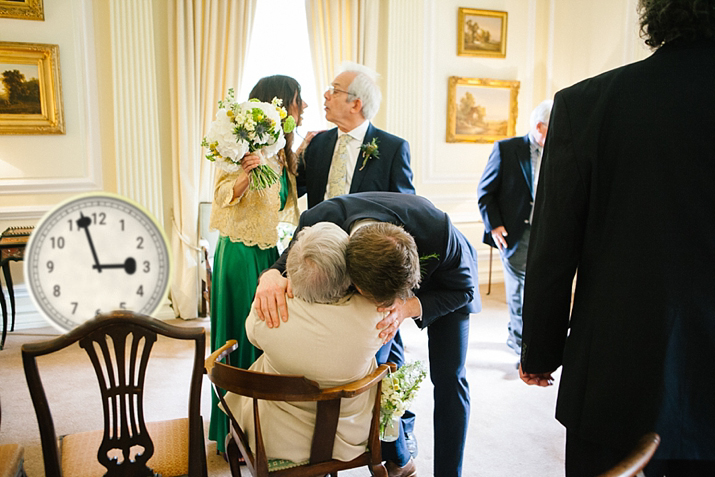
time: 2:57
